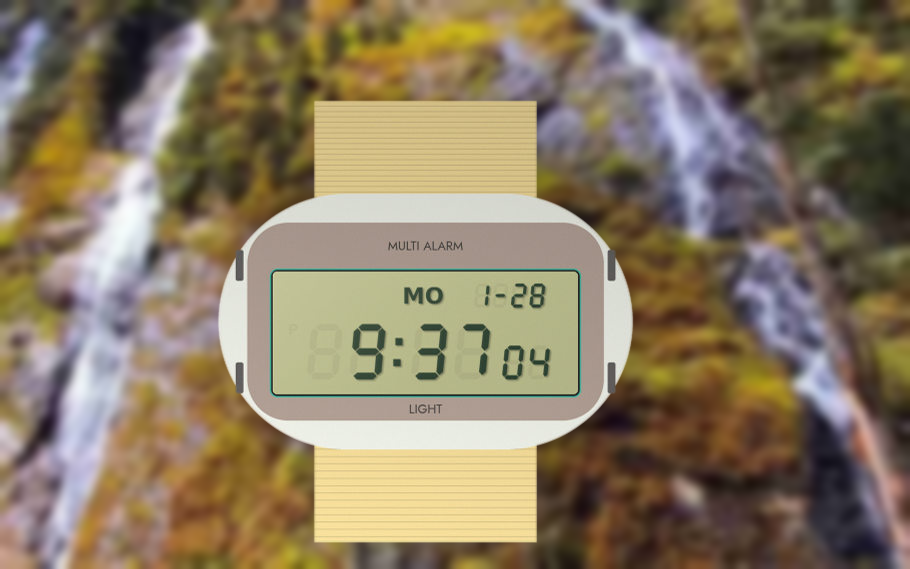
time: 9:37:04
